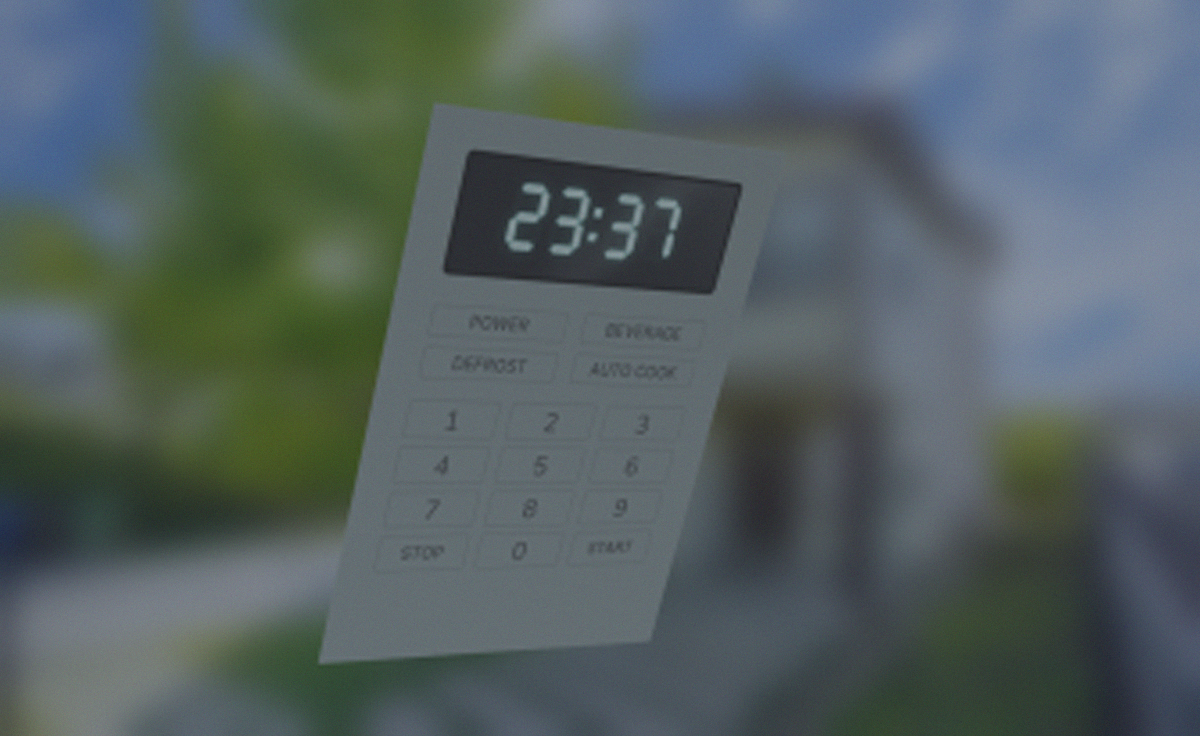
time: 23:37
